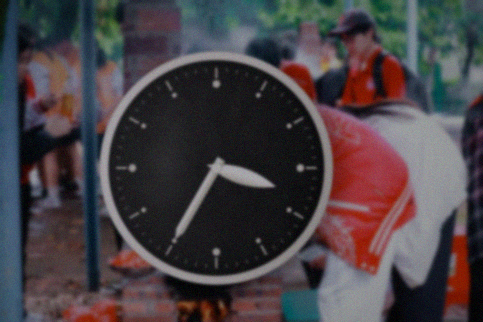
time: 3:35
